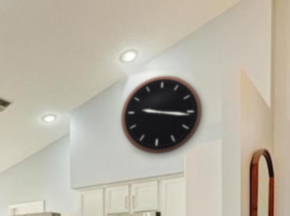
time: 9:16
